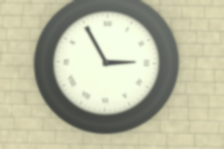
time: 2:55
